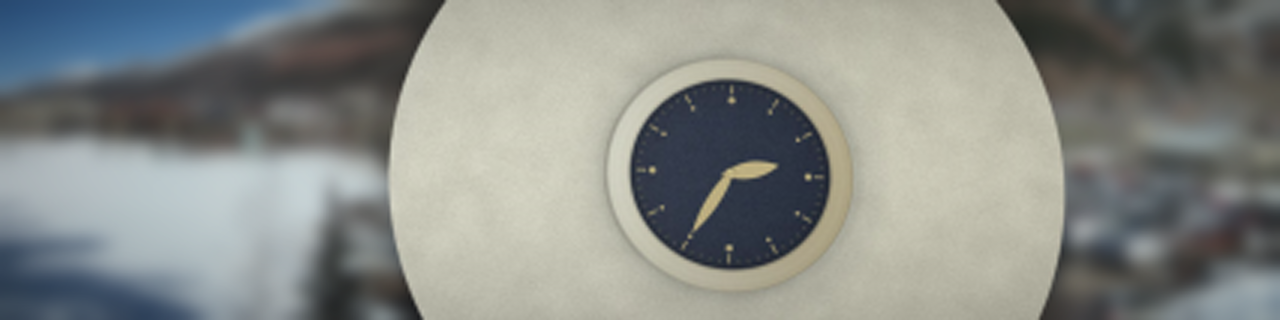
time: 2:35
